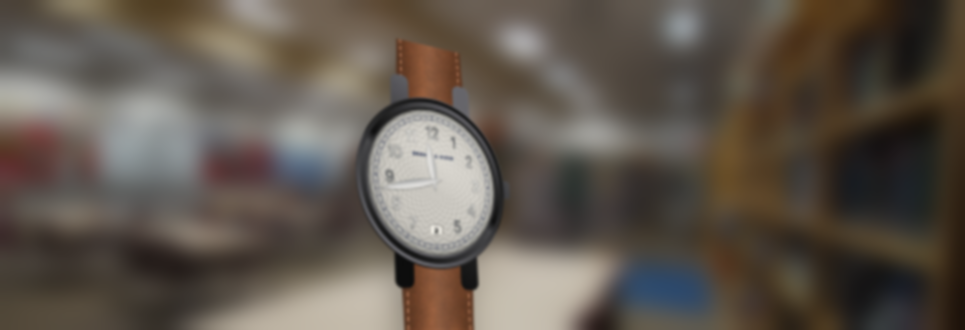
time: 11:43
